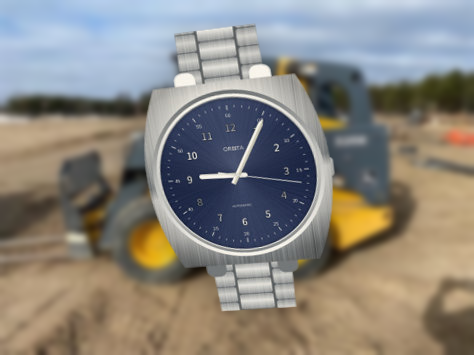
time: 9:05:17
